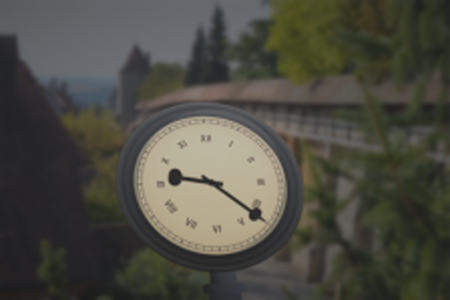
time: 9:22
